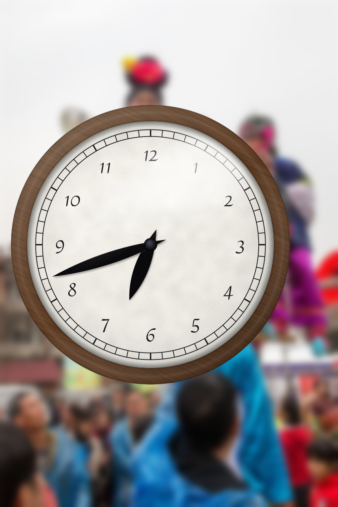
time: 6:42
